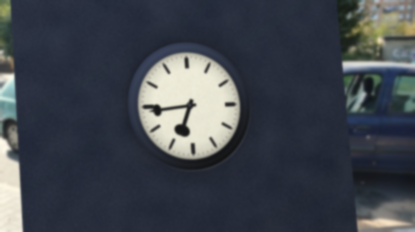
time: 6:44
